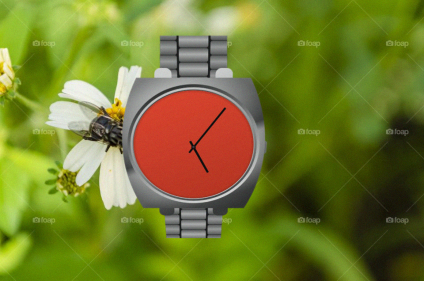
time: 5:06
